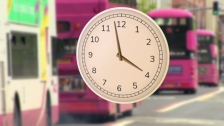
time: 3:58
